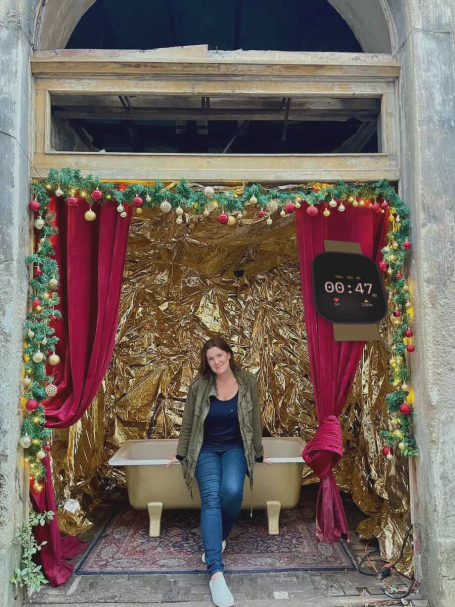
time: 0:47
